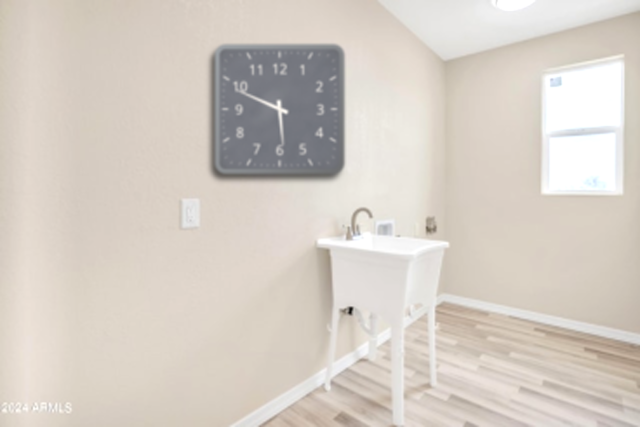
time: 5:49
